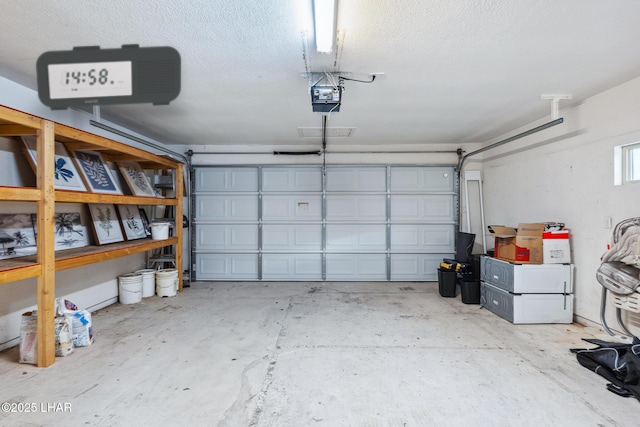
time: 14:58
